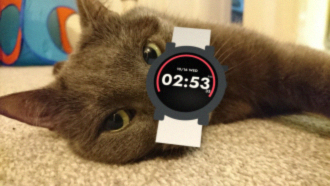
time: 2:53
